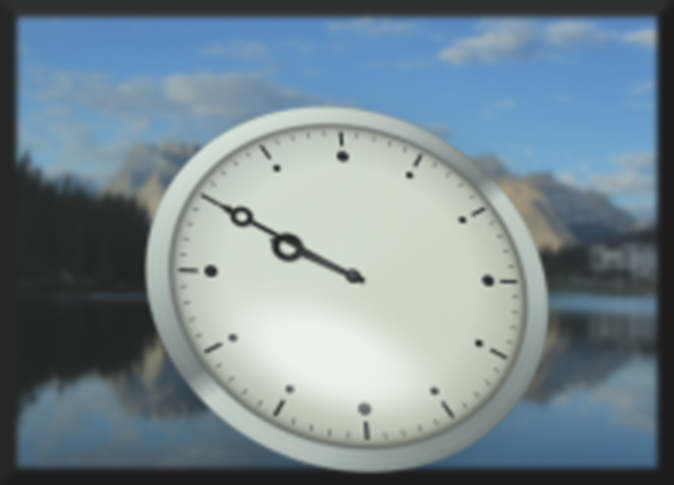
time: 9:50
